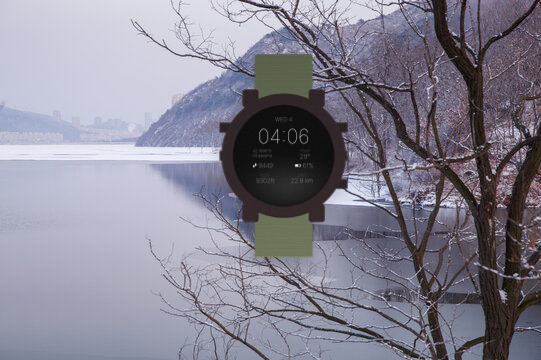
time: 4:06
